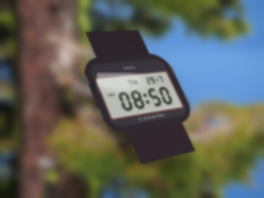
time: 8:50
